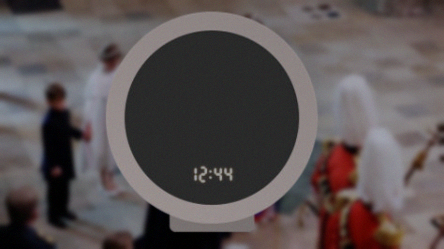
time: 12:44
